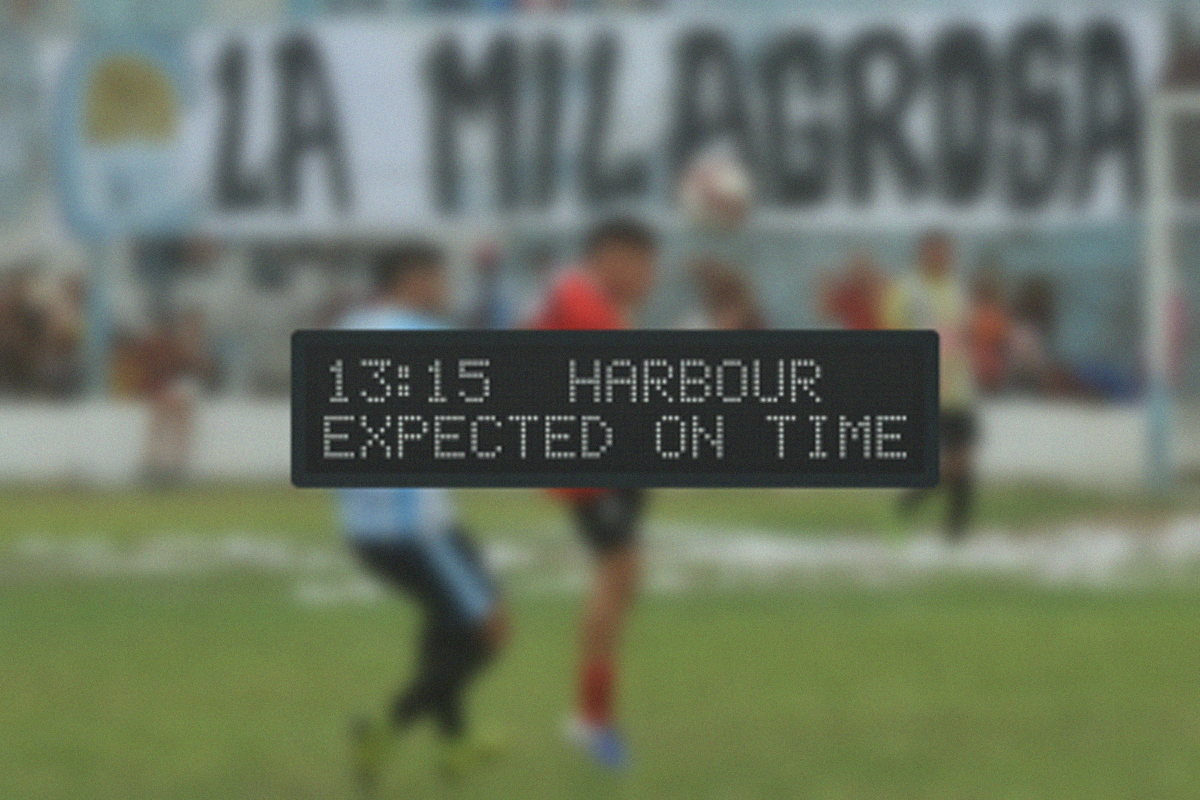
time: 13:15
